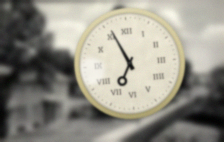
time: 6:56
